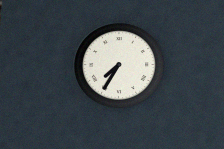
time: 7:35
